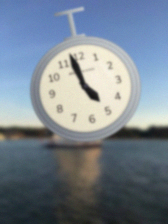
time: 4:58
